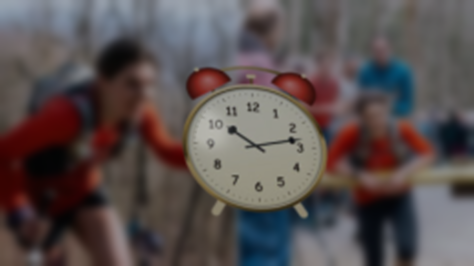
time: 10:13
